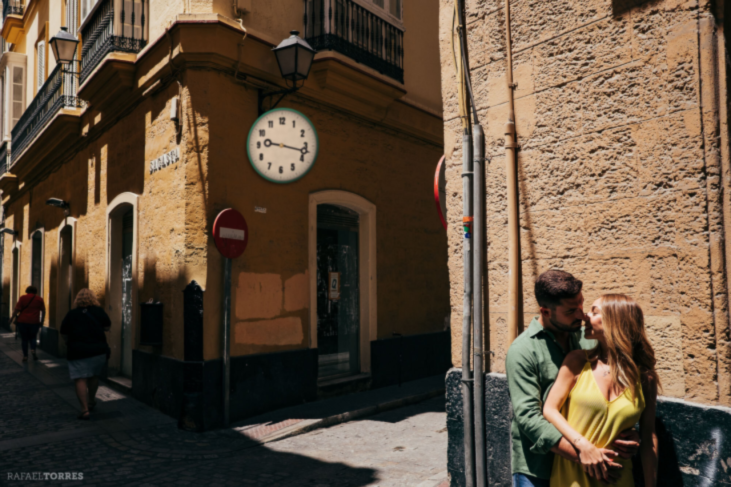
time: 9:17
